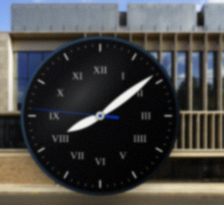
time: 8:08:46
